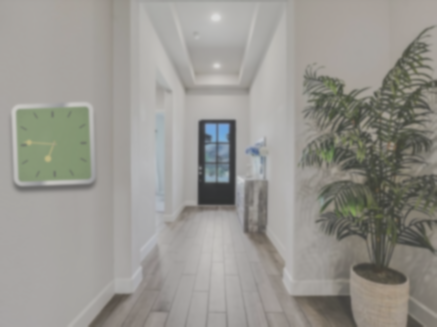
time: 6:46
